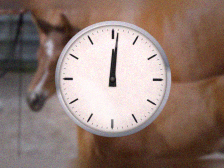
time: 12:01
